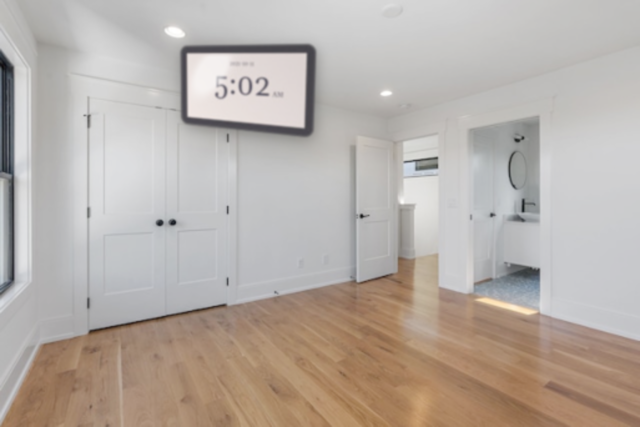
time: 5:02
